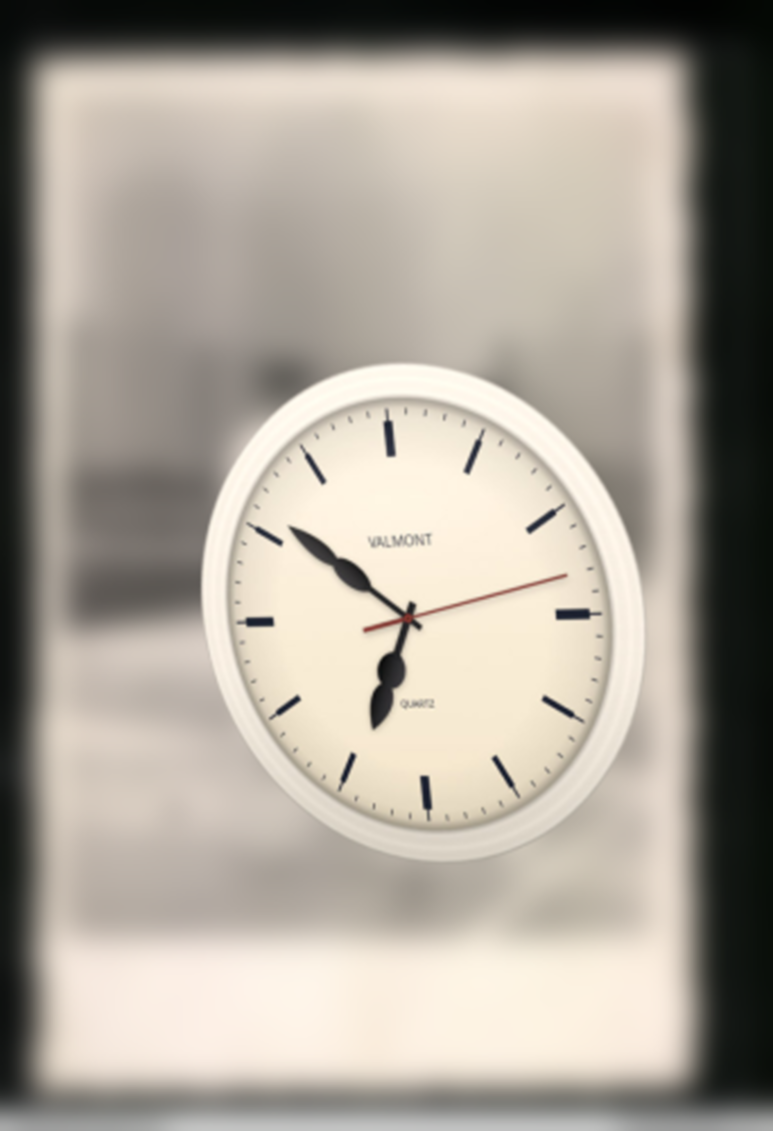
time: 6:51:13
